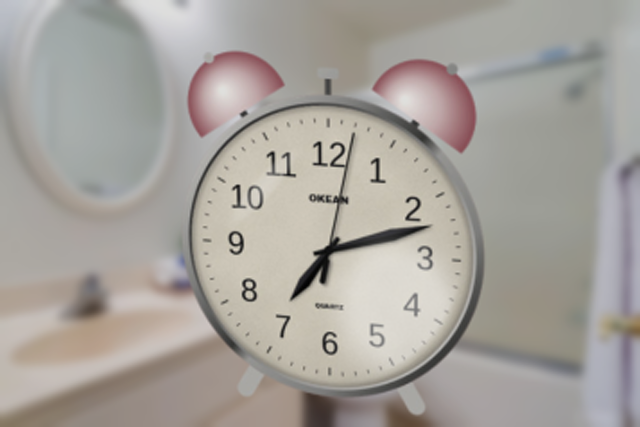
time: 7:12:02
